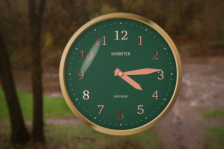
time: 4:14
